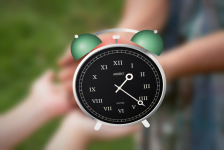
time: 1:22
